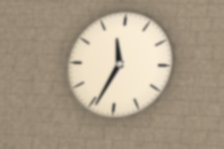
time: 11:34
